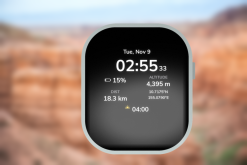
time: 2:55
